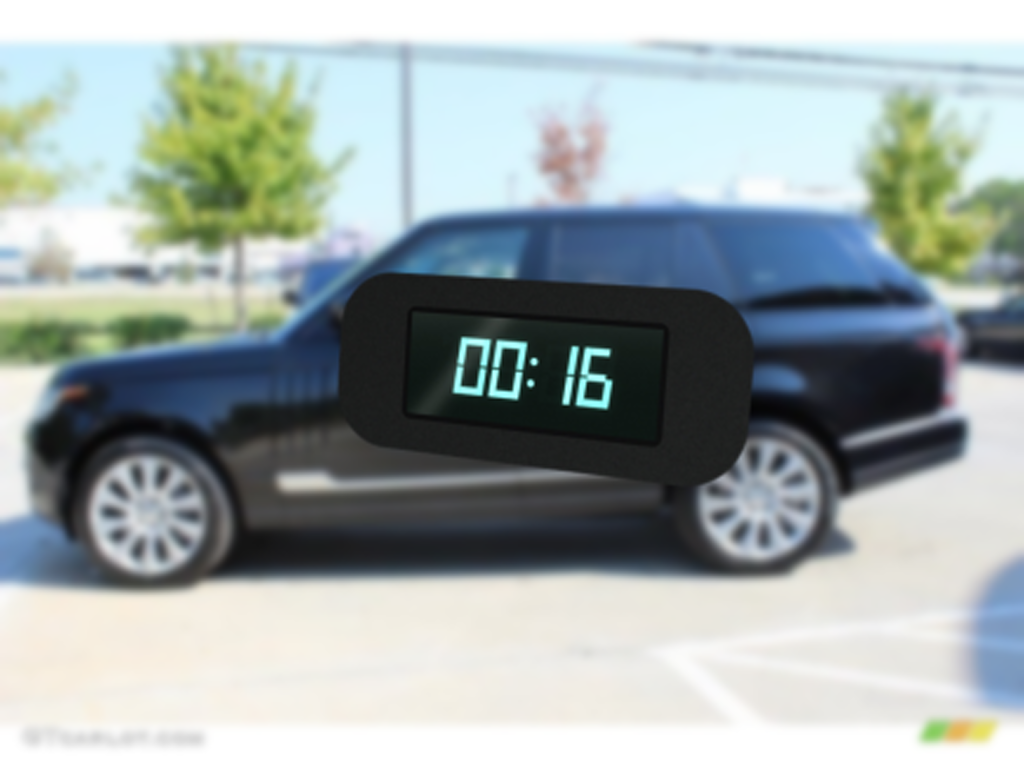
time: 0:16
